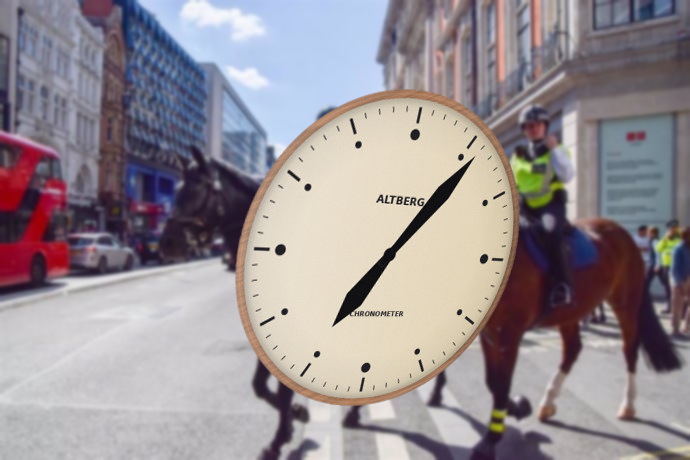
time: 7:06
